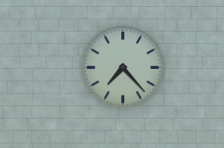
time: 7:23
